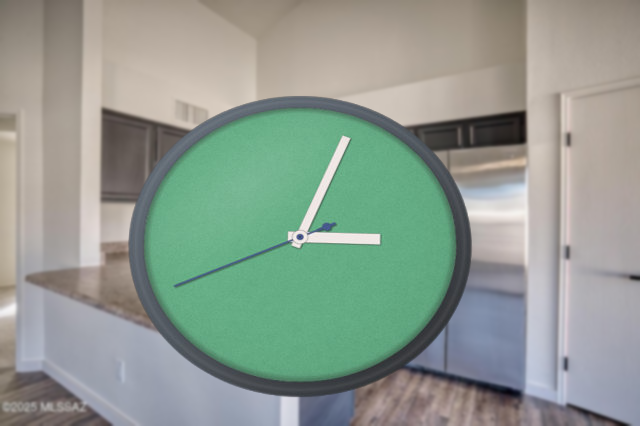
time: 3:03:41
